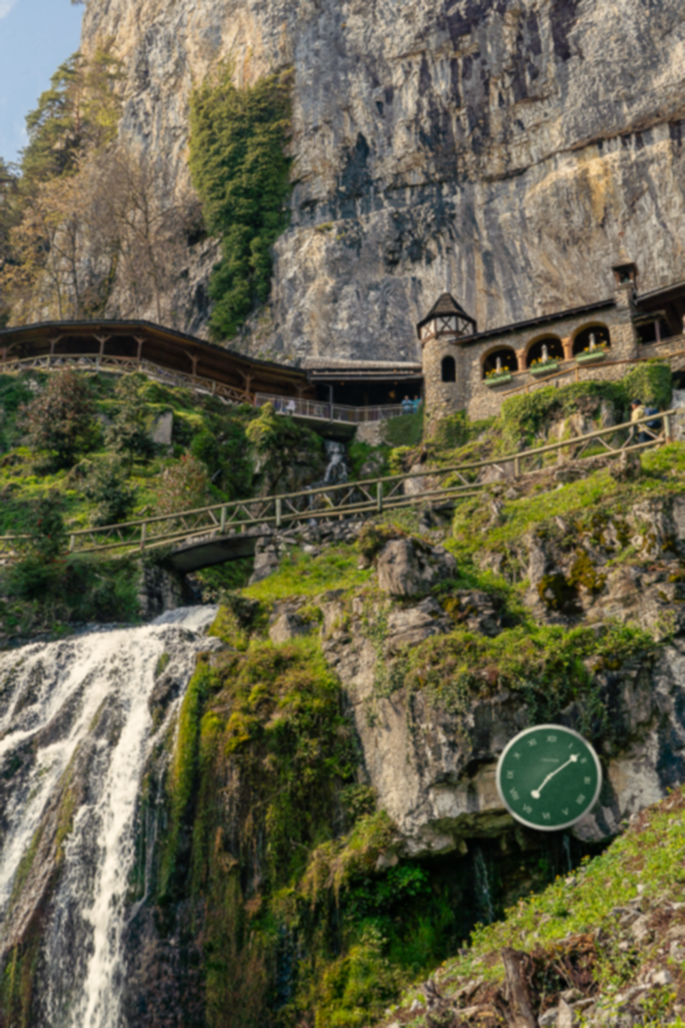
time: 7:08
